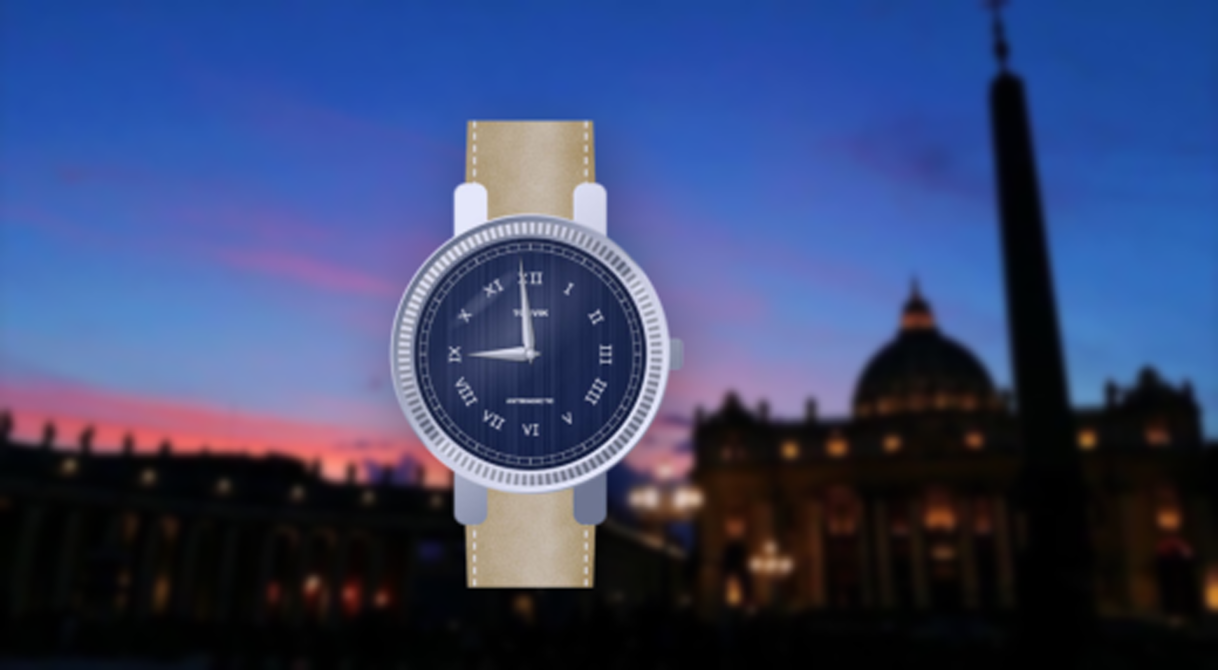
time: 8:59
